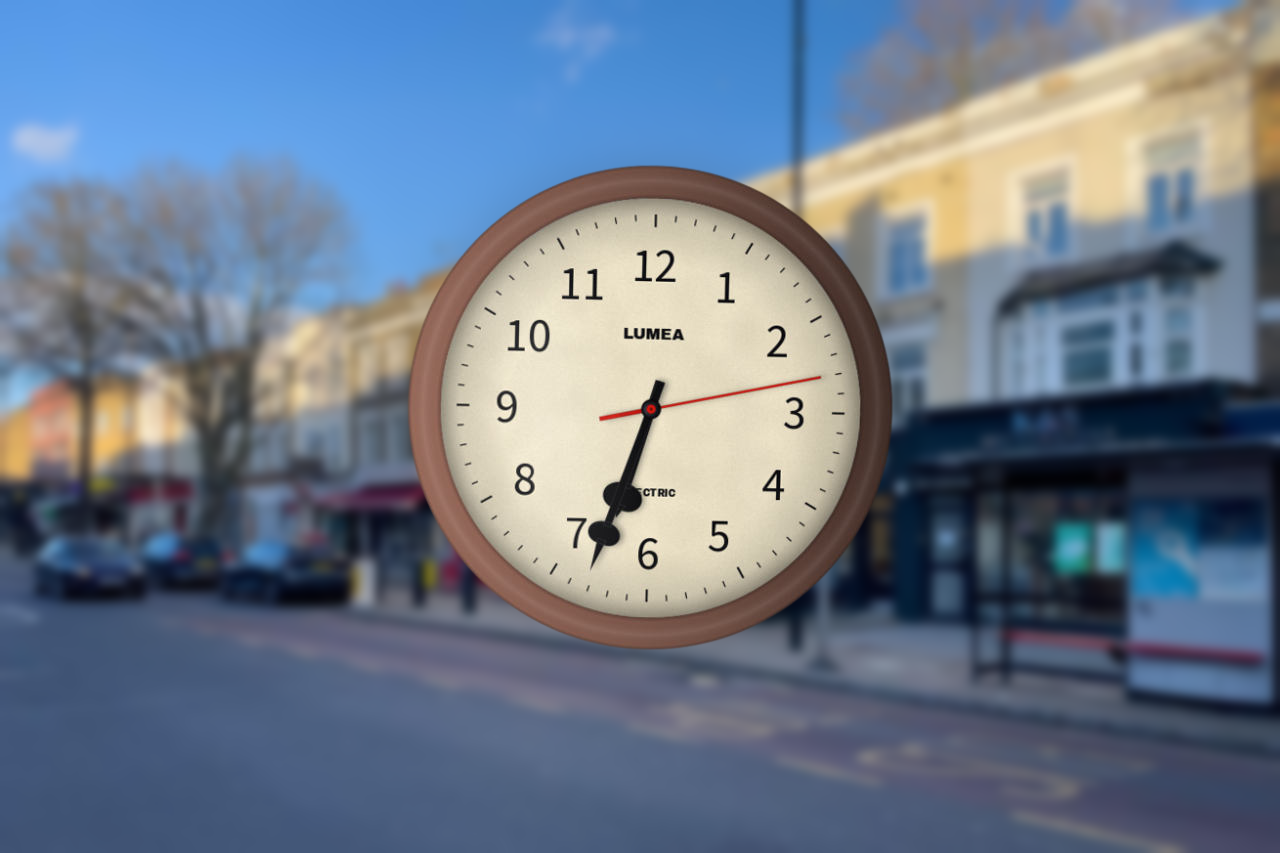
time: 6:33:13
